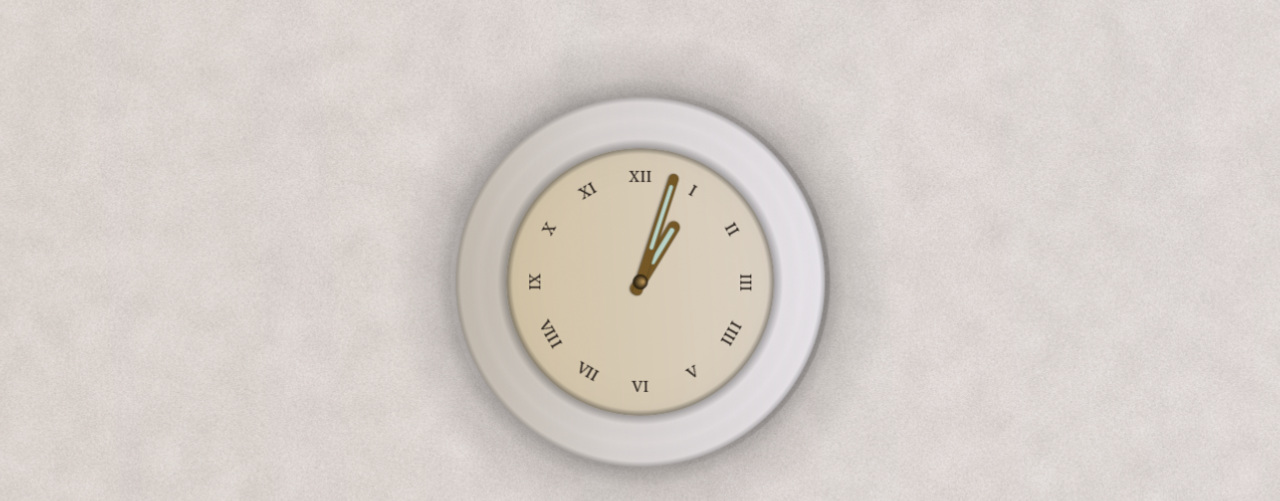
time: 1:03
